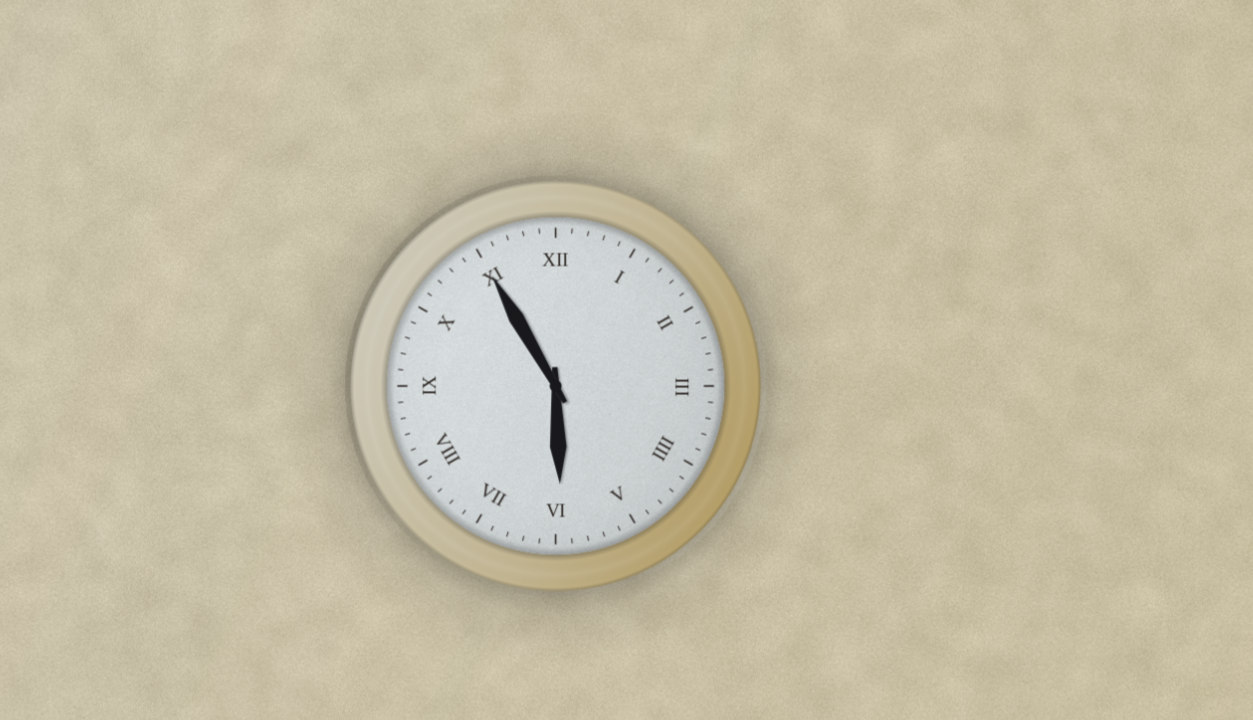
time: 5:55
